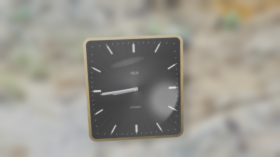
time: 8:44
